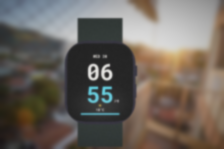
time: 6:55
